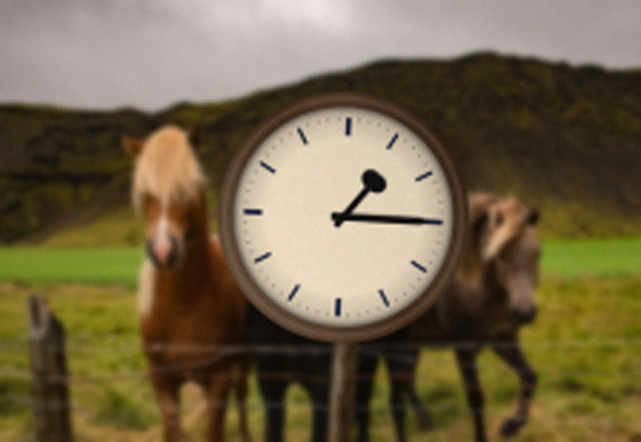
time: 1:15
